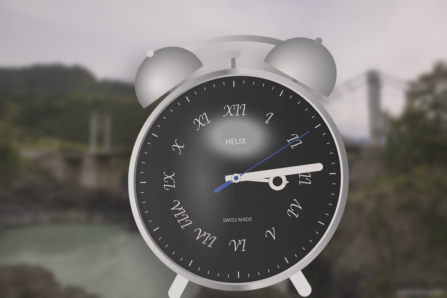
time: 3:14:10
